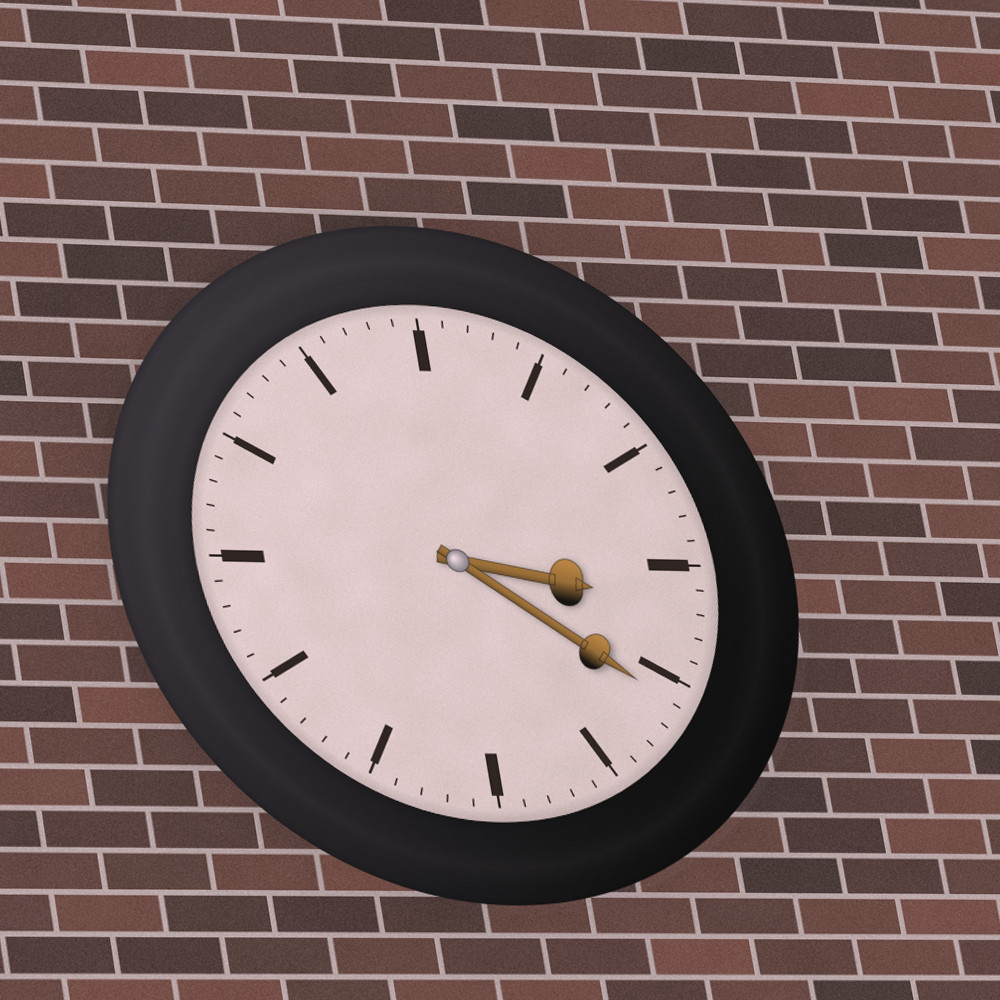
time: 3:21
